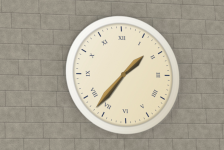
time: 1:37
